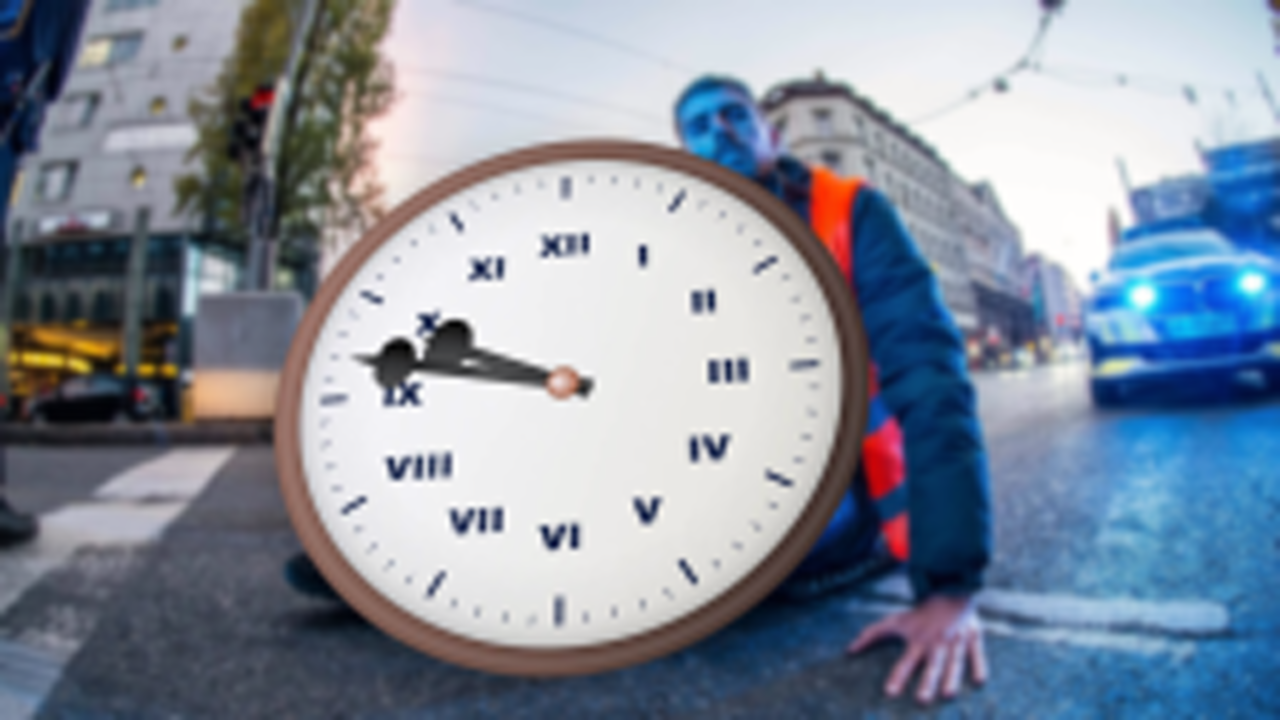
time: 9:47
